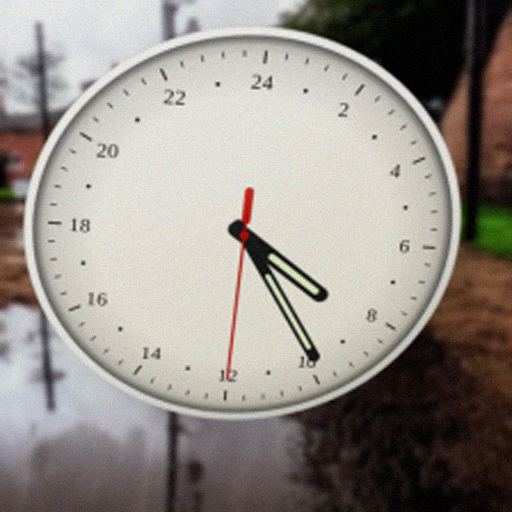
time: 8:24:30
